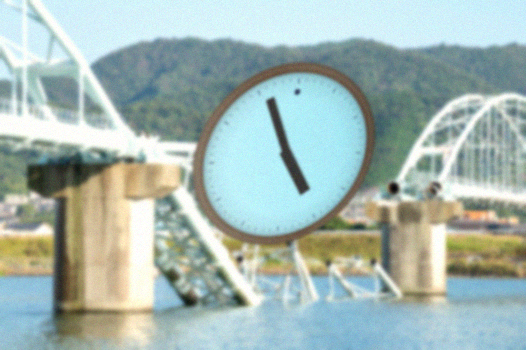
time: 4:56
